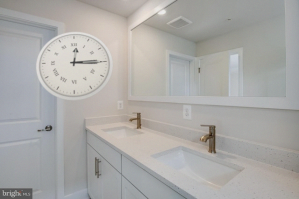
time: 12:15
